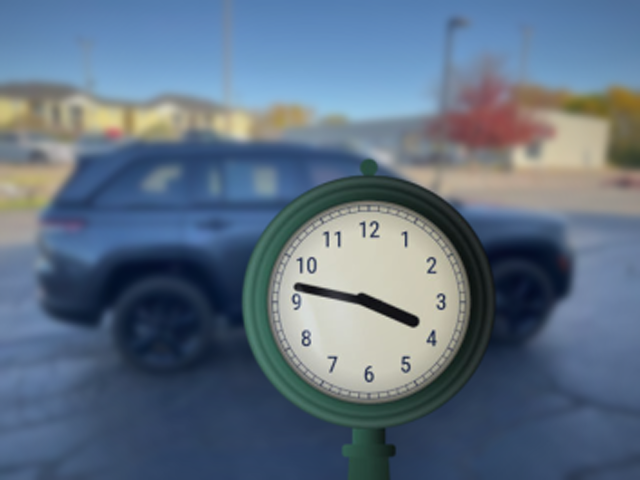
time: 3:47
